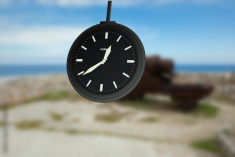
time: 12:39
